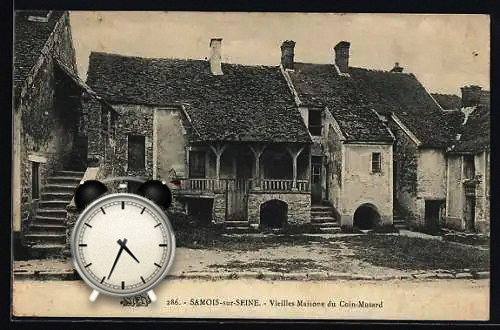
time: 4:34
